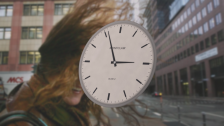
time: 2:56
